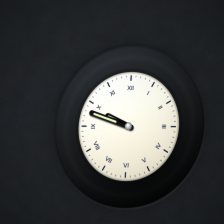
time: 9:48
